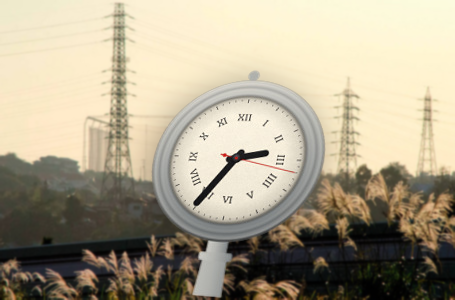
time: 2:35:17
